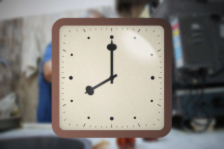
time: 8:00
